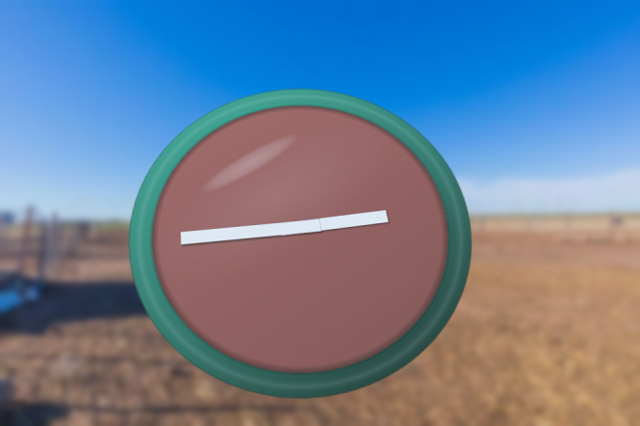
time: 2:44
